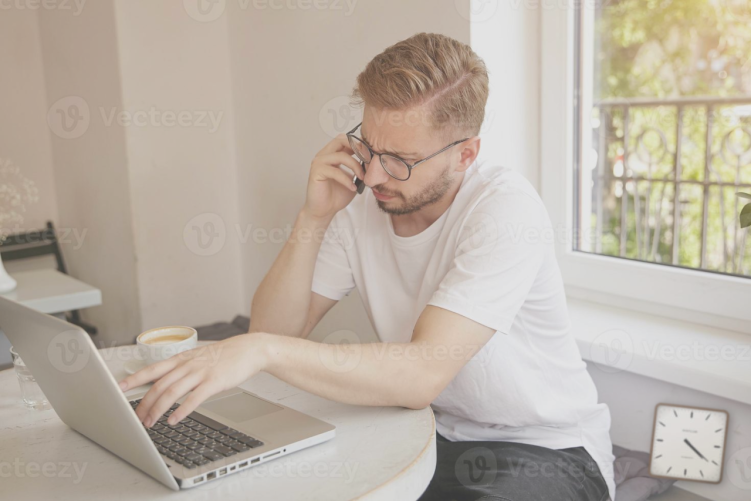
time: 4:21
